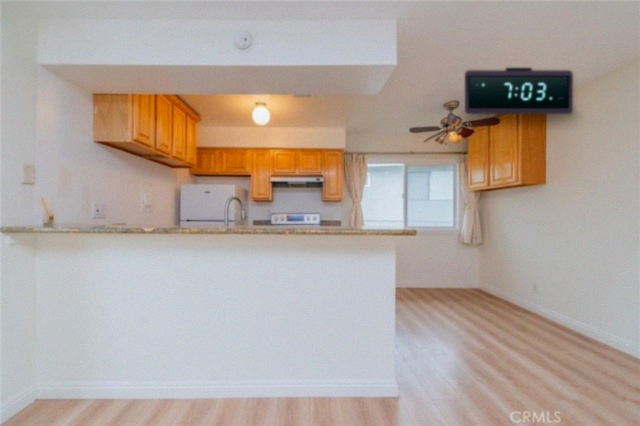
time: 7:03
